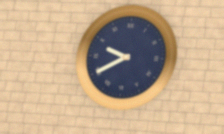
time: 9:40
